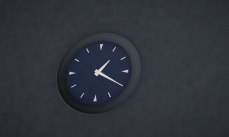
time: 1:20
